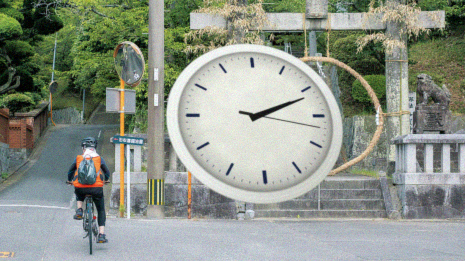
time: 2:11:17
